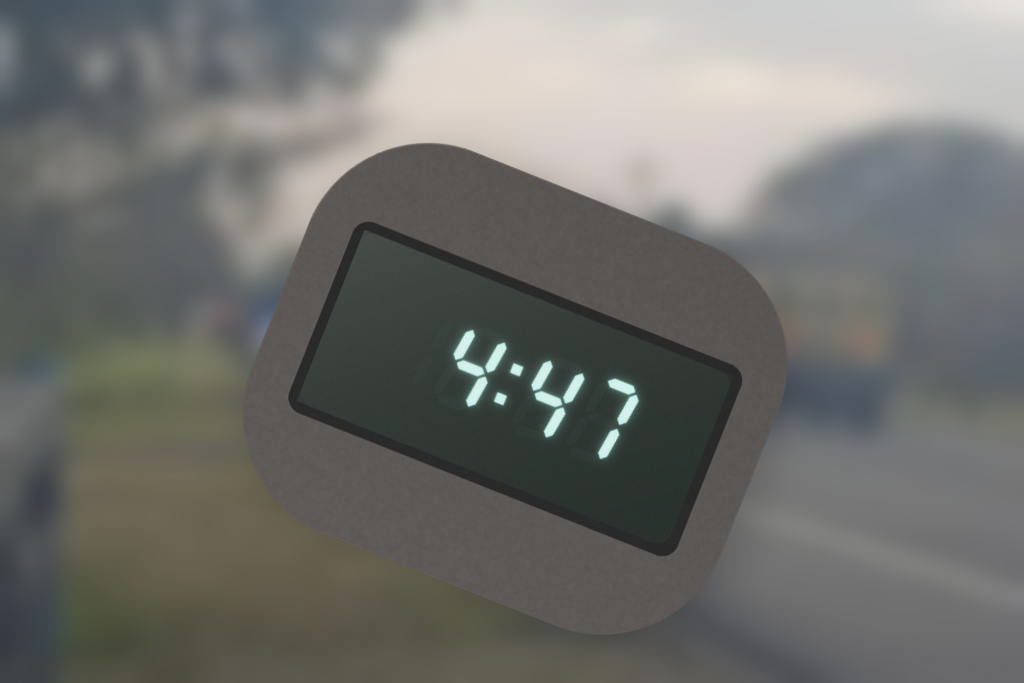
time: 4:47
